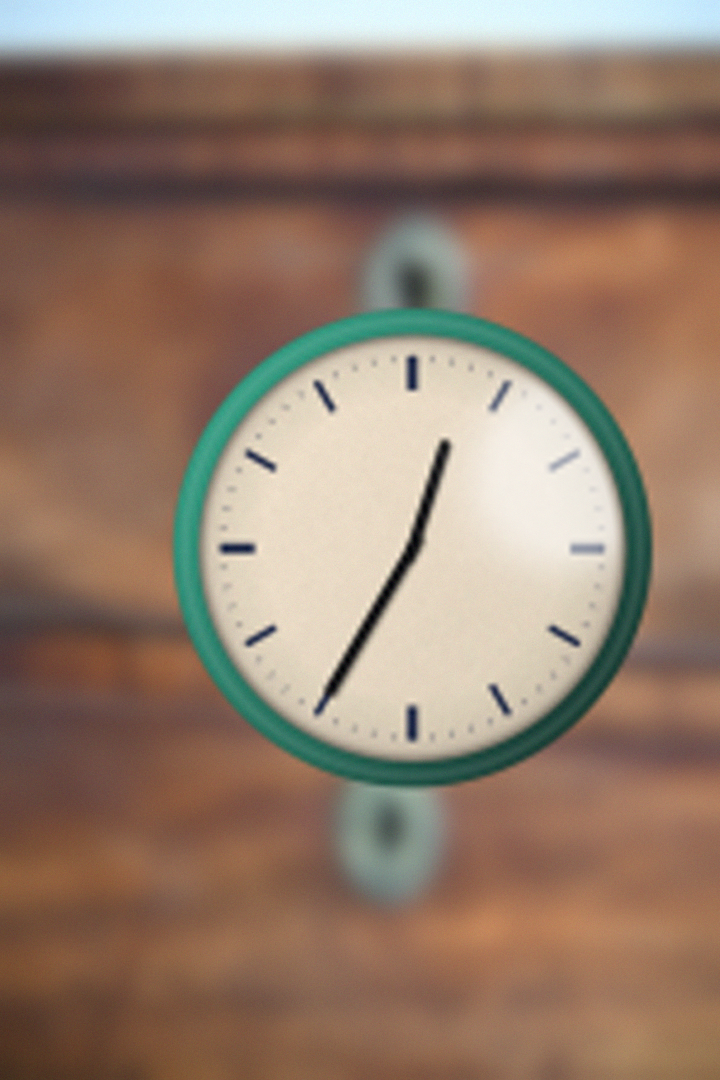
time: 12:35
